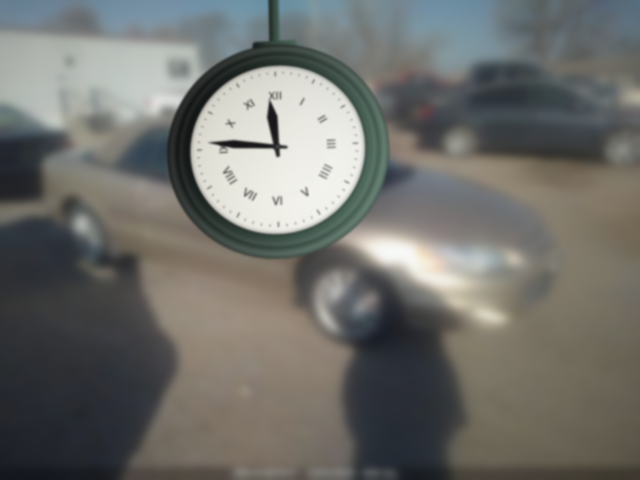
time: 11:46
